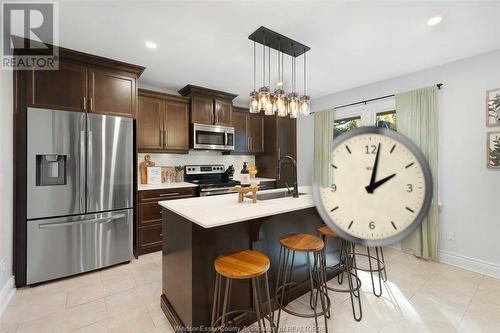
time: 2:02
